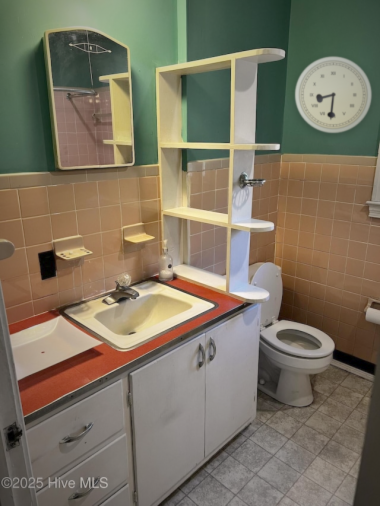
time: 8:31
